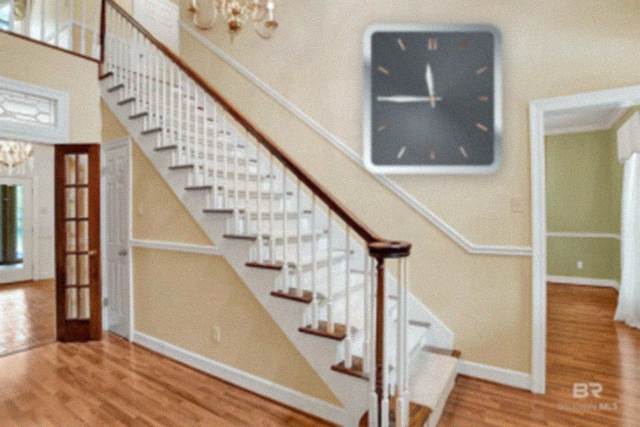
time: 11:45
